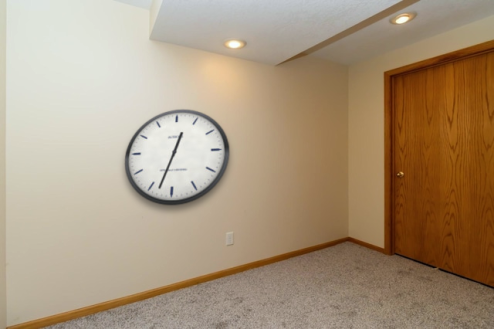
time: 12:33
